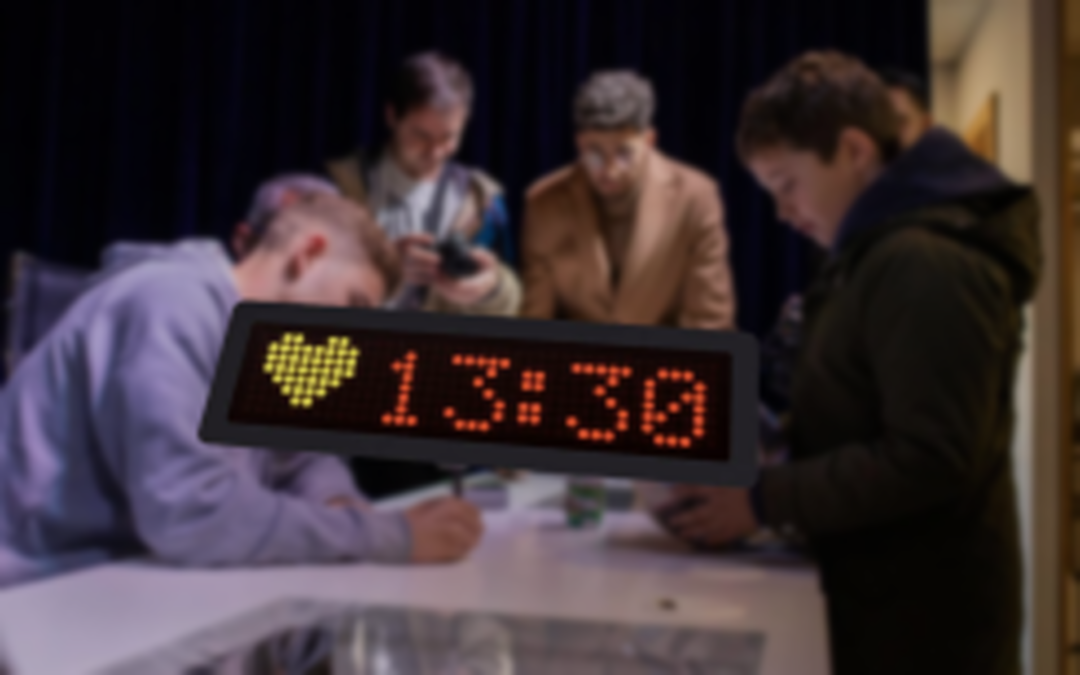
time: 13:30
